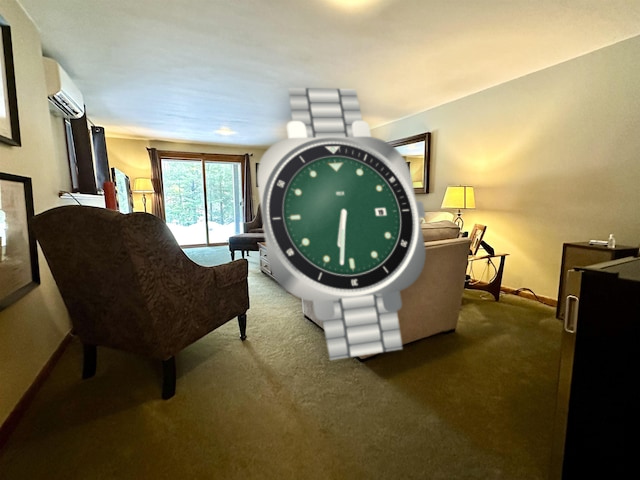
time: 6:32
